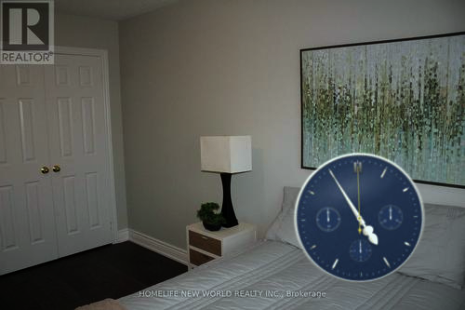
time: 4:55
